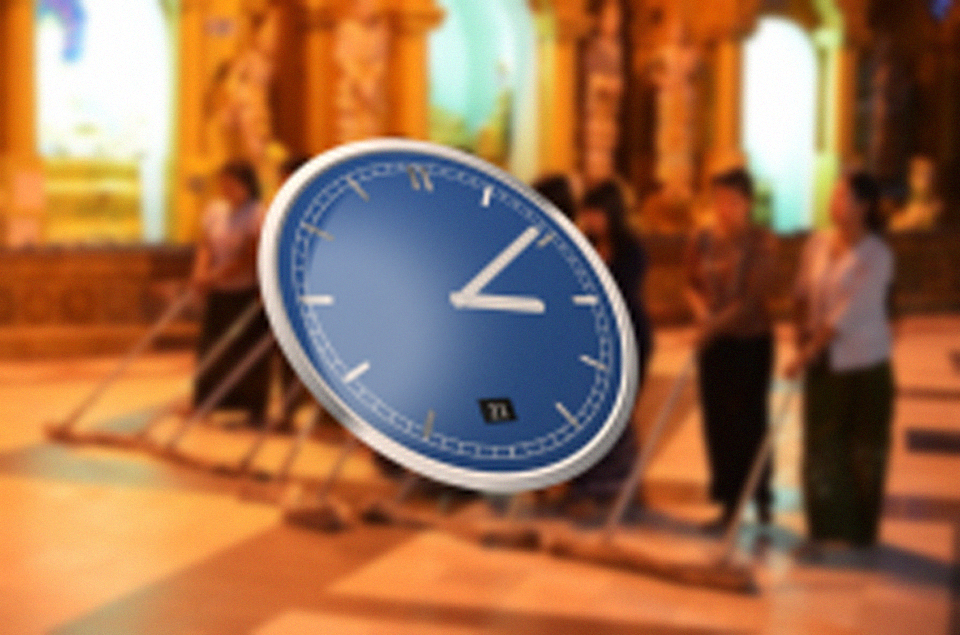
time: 3:09
